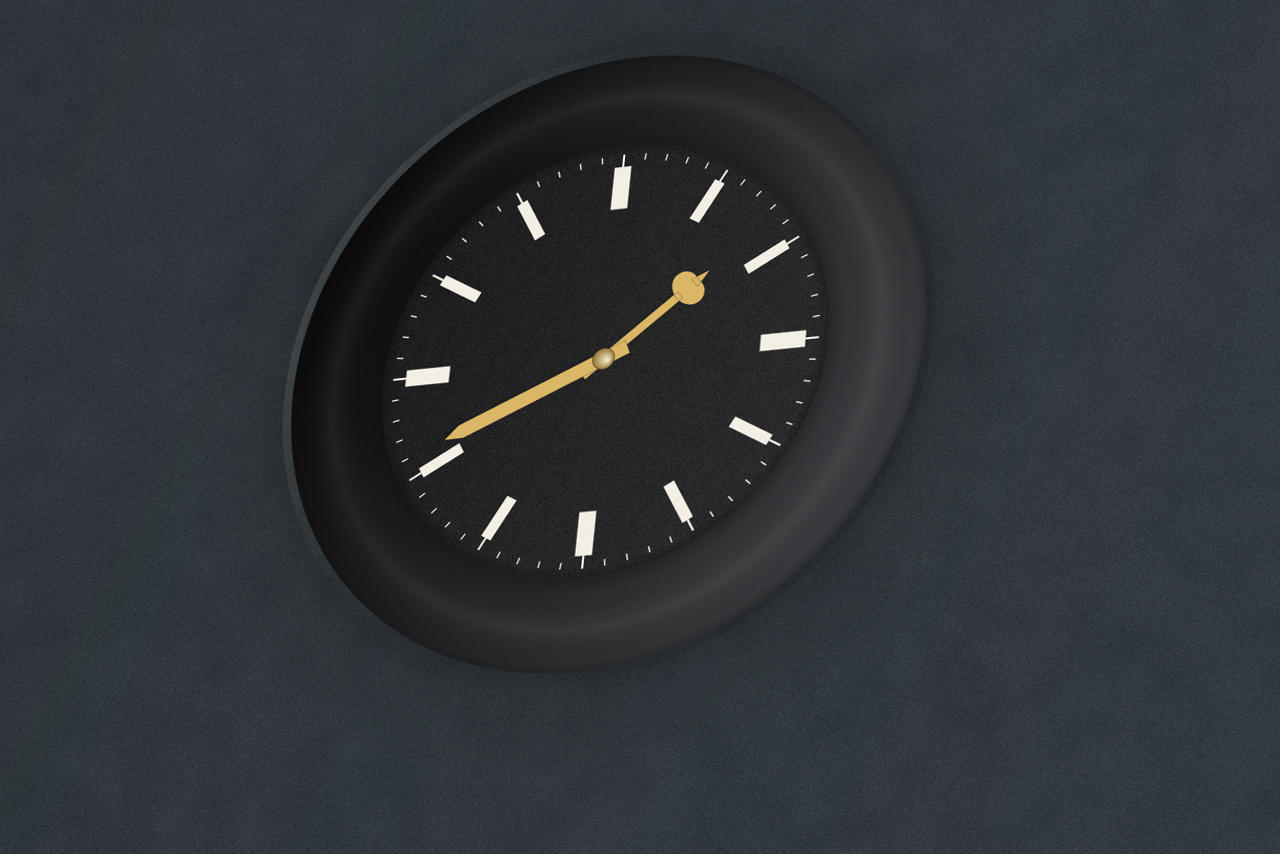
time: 1:41
